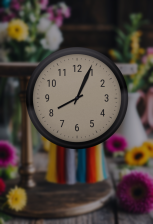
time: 8:04
